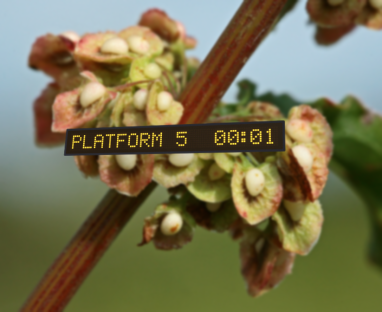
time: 0:01
